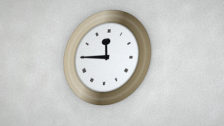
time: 11:45
